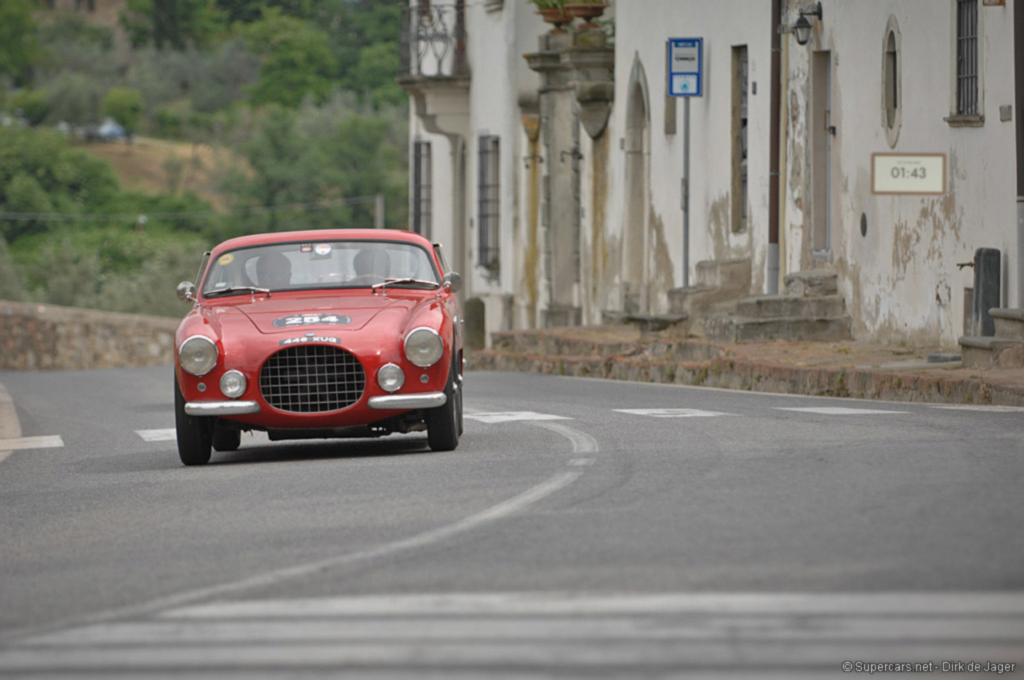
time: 1:43
